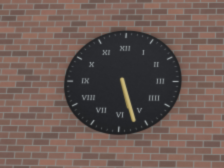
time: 5:27
